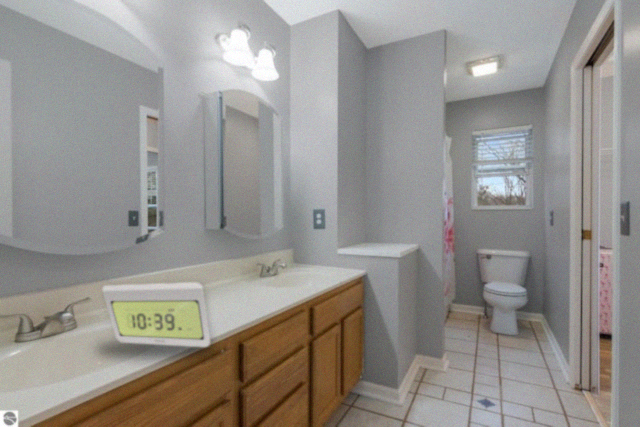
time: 10:39
